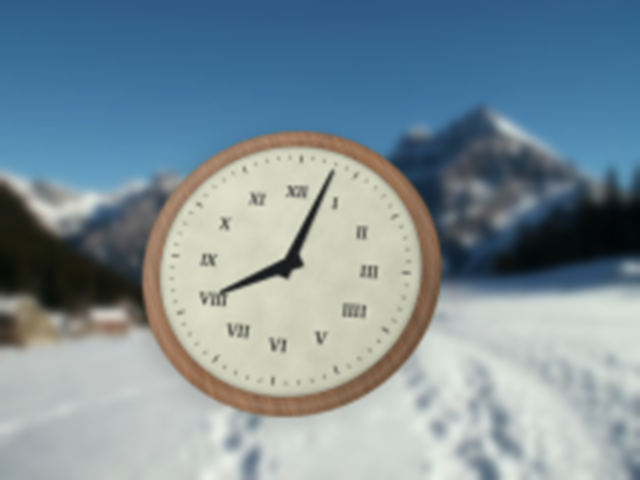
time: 8:03
